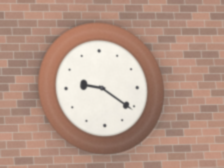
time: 9:21
